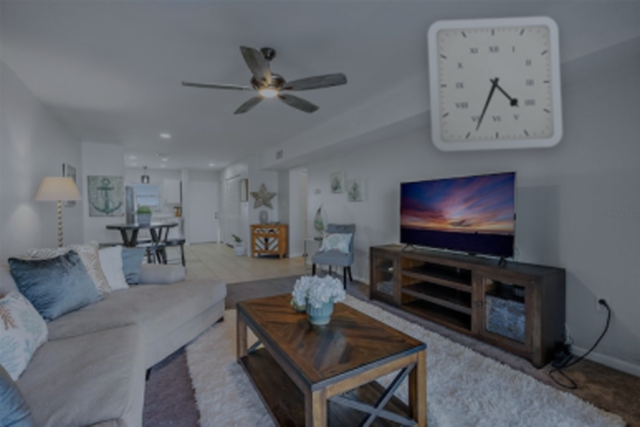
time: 4:34
